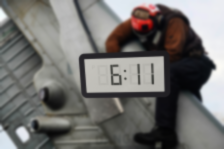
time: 6:11
